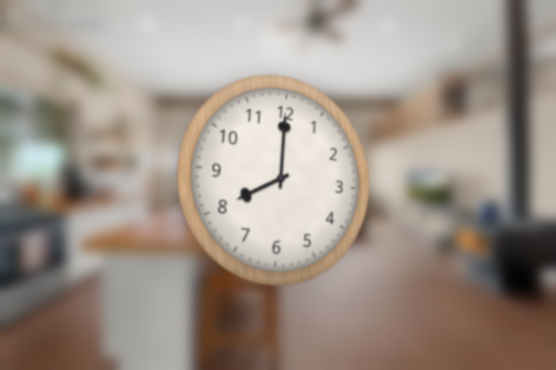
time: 8:00
